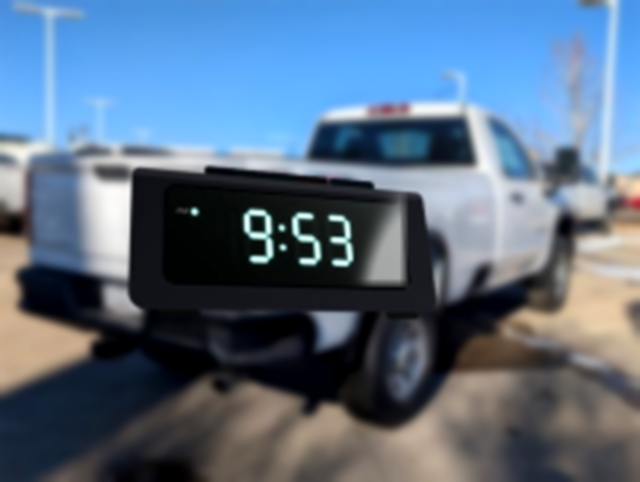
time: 9:53
